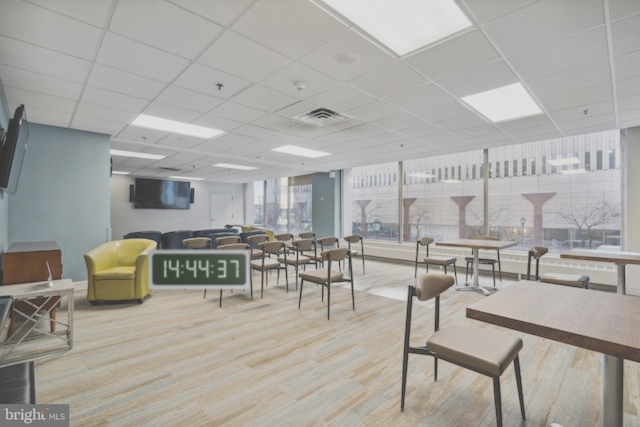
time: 14:44:37
